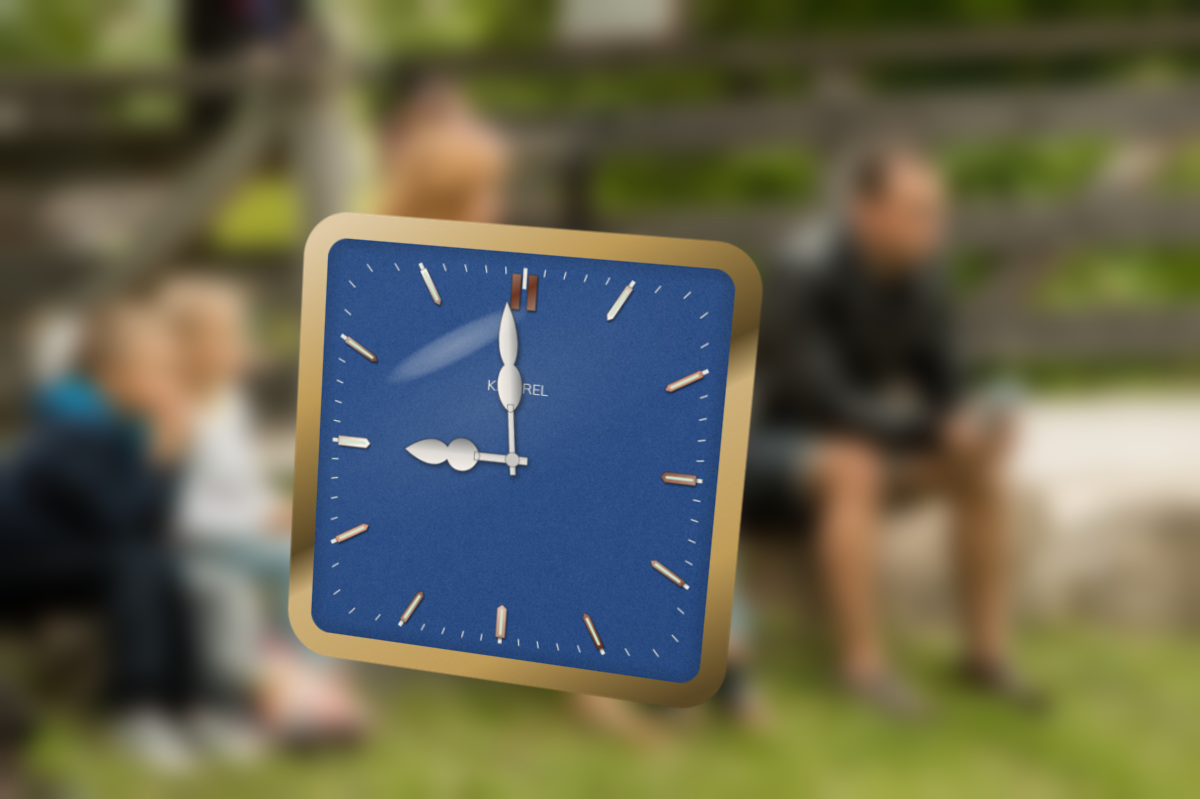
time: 8:59
